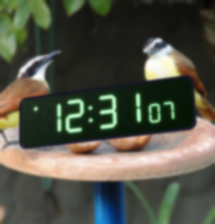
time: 12:31:07
